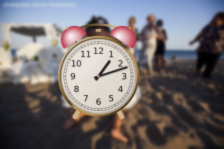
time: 1:12
